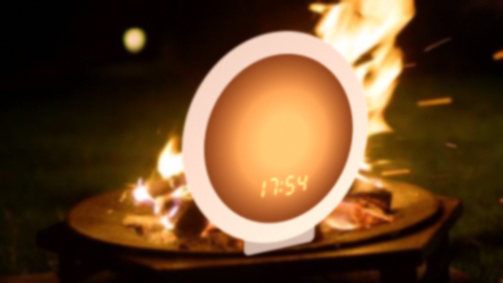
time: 17:54
